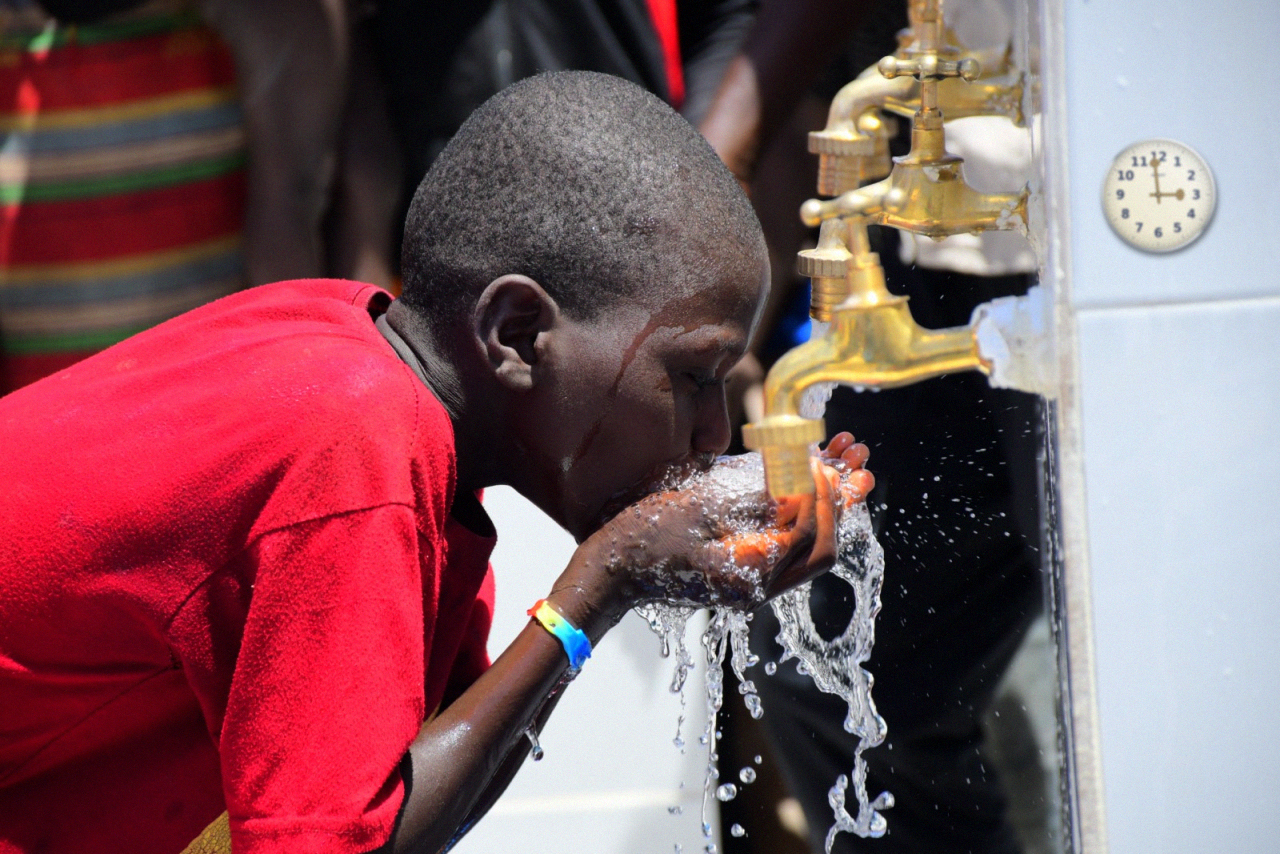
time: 2:59
